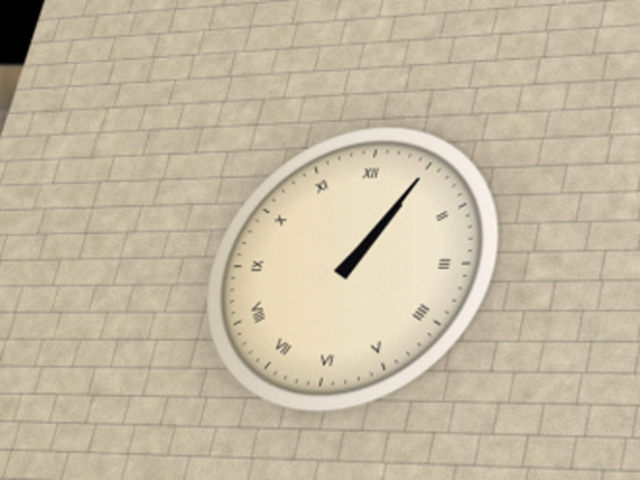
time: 1:05
